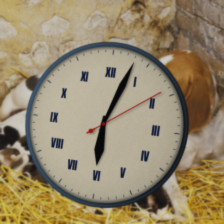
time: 6:03:09
